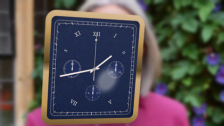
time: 1:43
